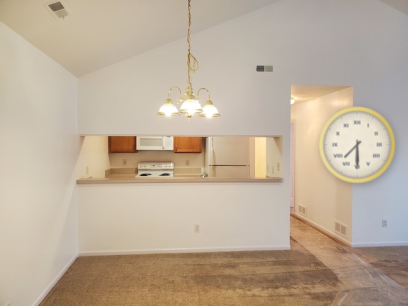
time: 7:30
